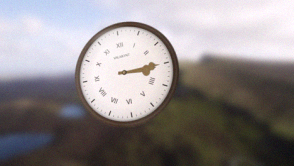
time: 3:15
